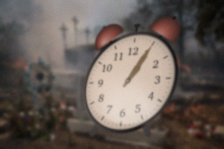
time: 1:05
